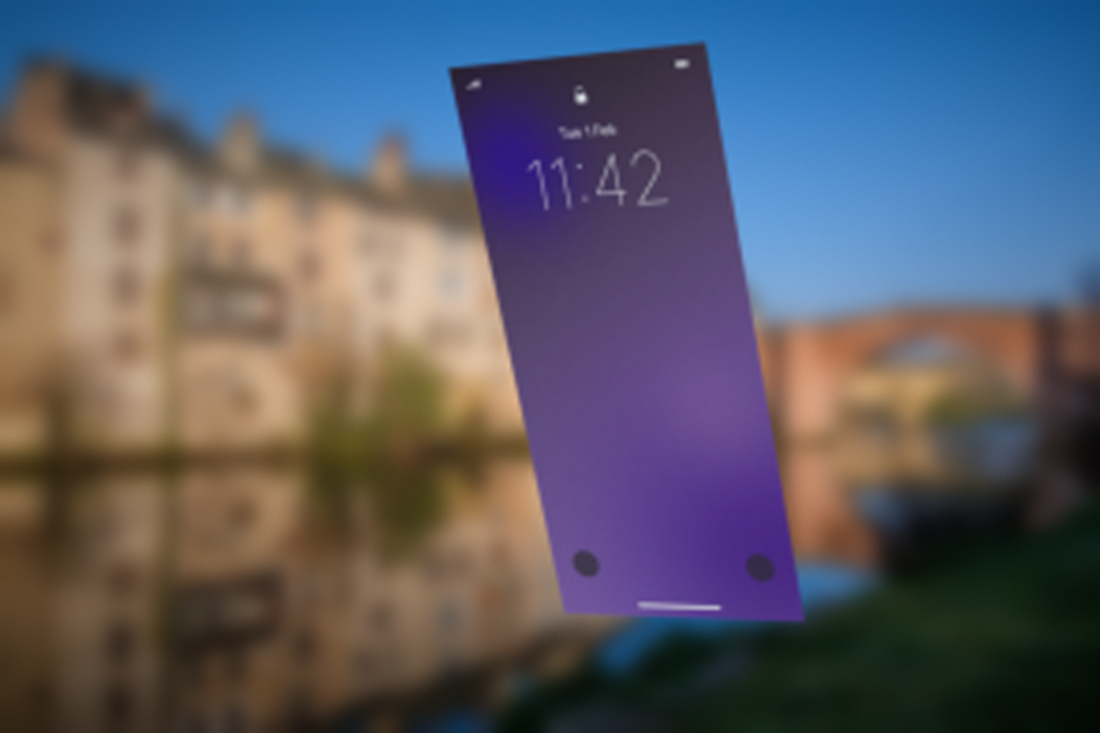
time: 11:42
